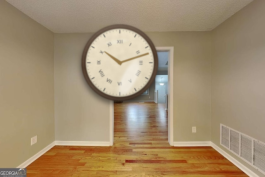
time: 10:12
